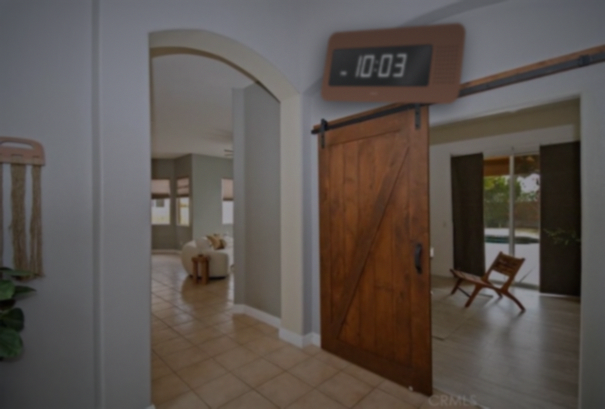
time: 10:03
